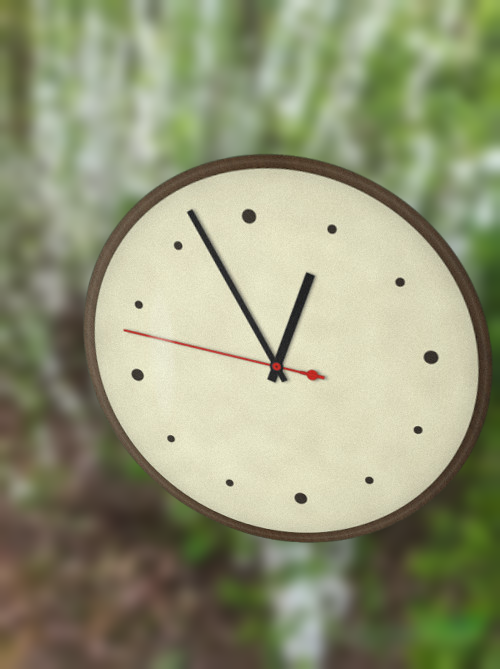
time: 12:56:48
